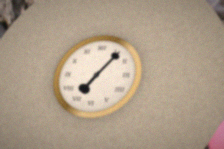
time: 7:06
